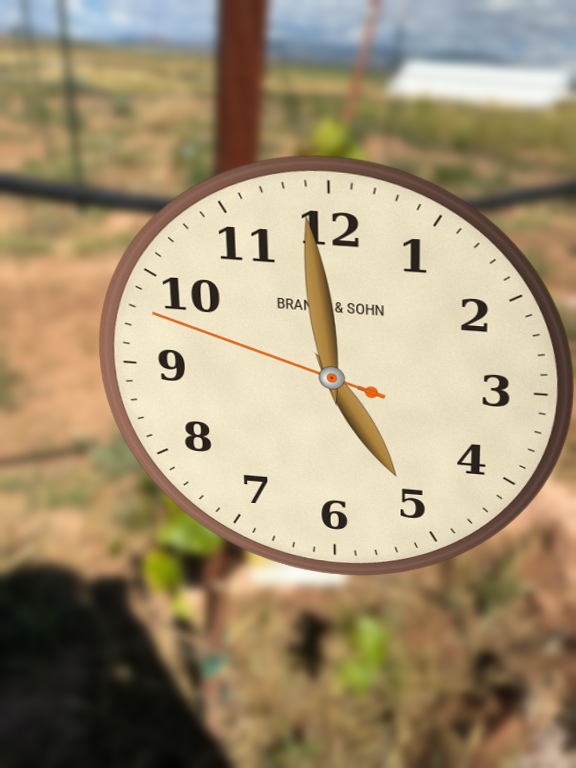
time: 4:58:48
